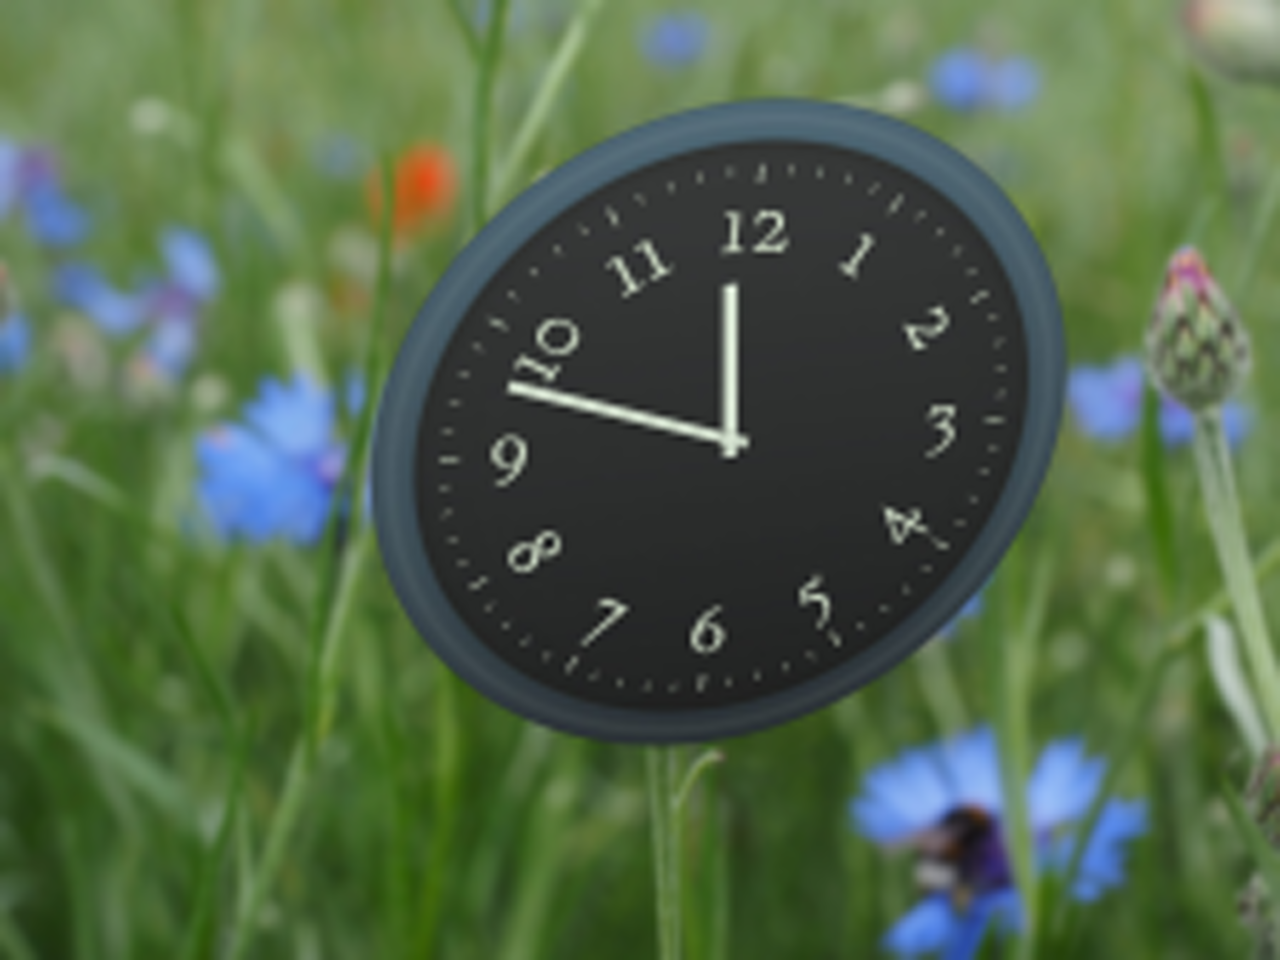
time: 11:48
